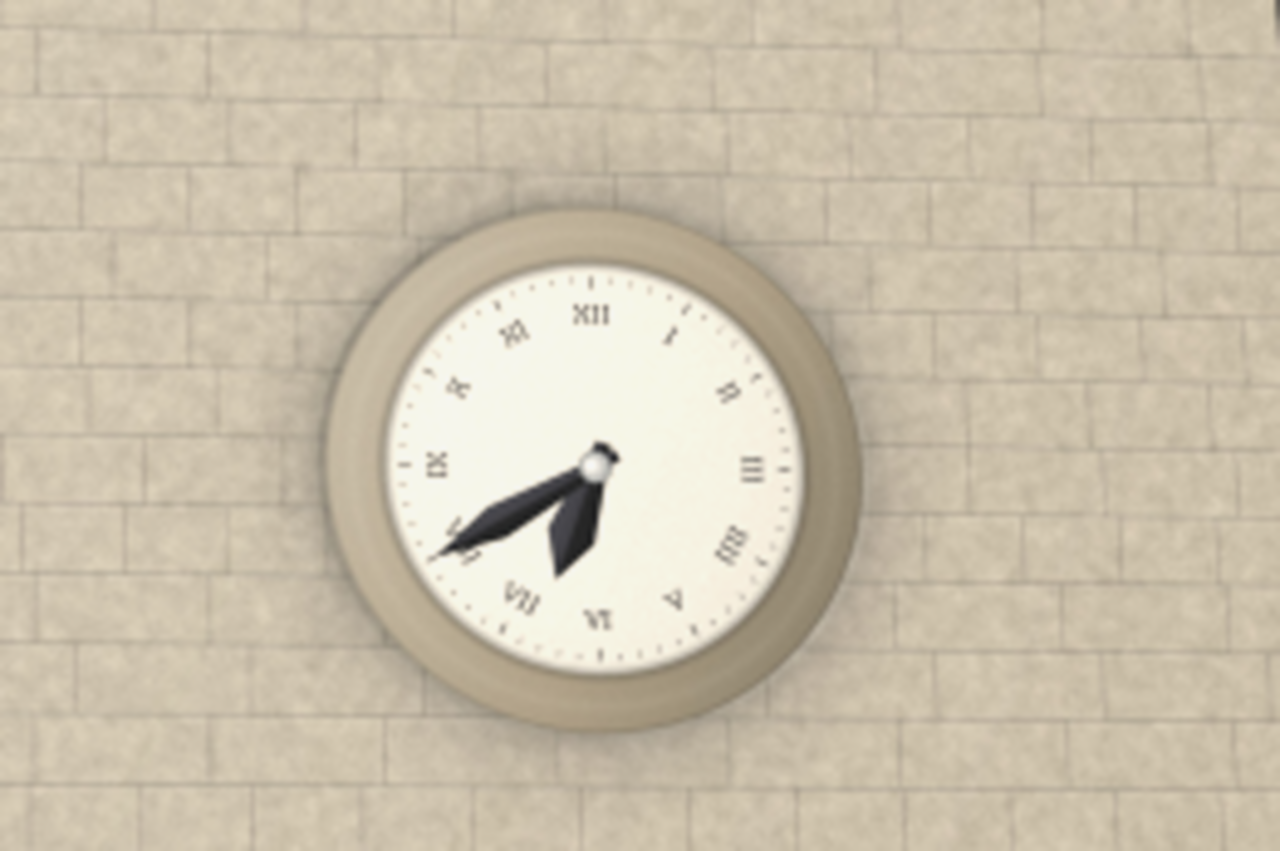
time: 6:40
